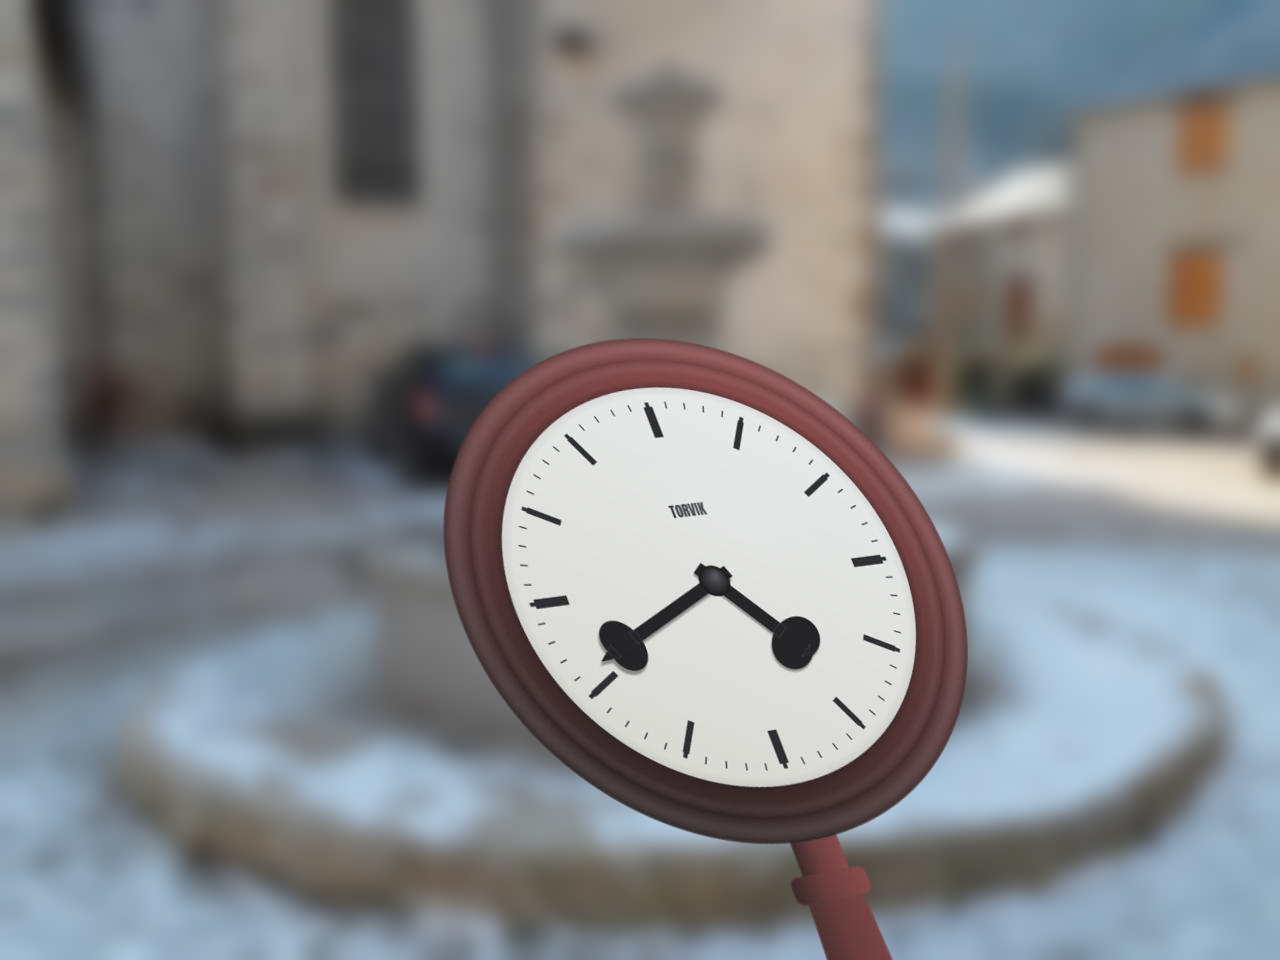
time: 4:41
